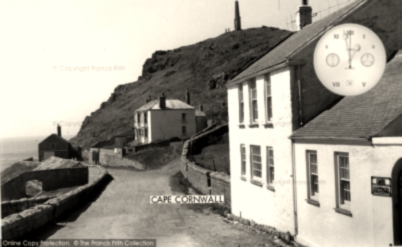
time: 12:58
